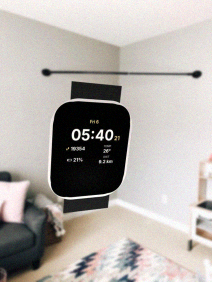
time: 5:40
